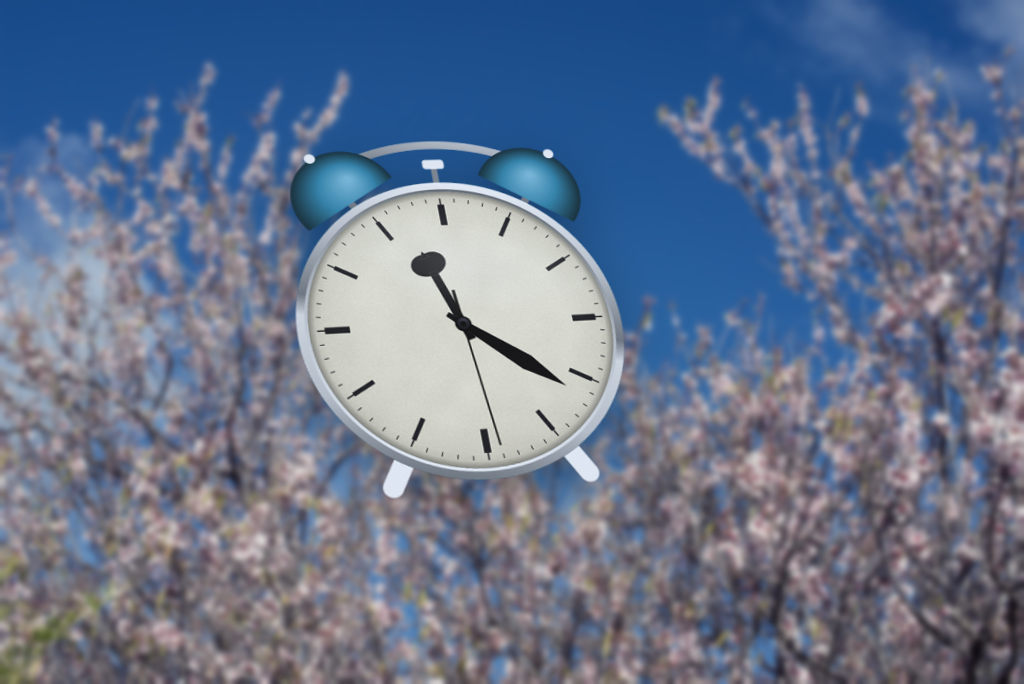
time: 11:21:29
